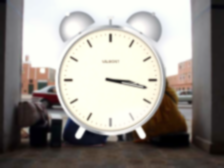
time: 3:17
